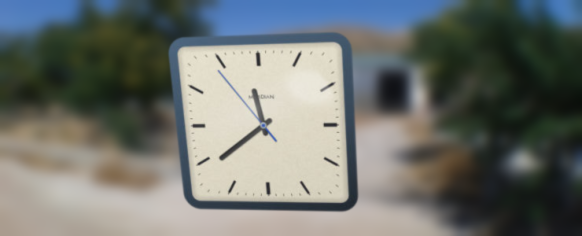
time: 11:38:54
